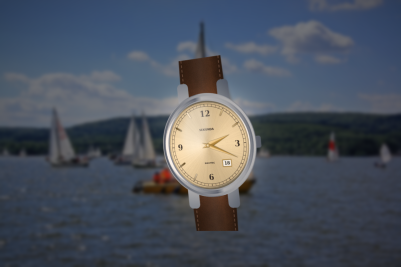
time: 2:19
